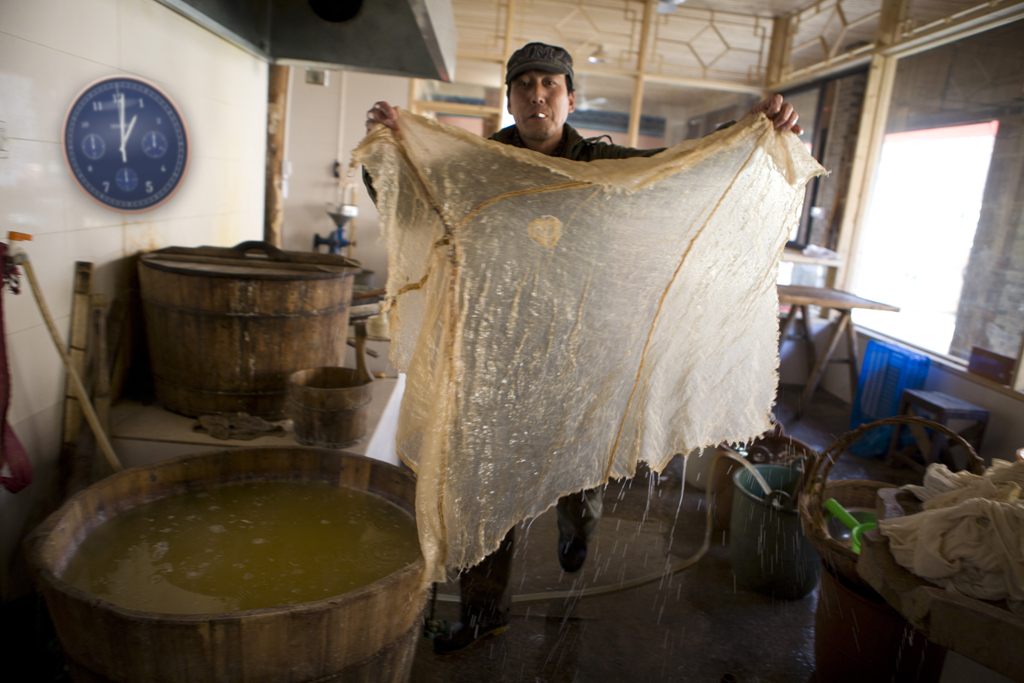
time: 1:01
